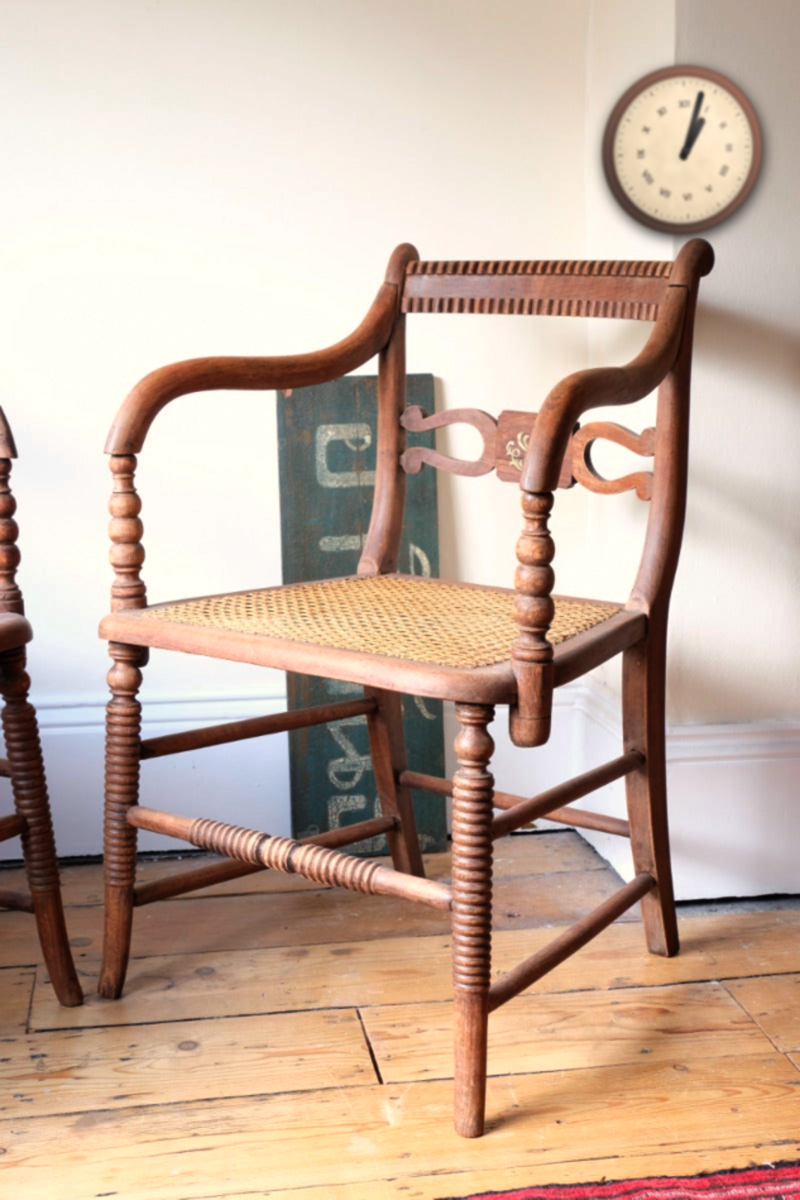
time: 1:03
